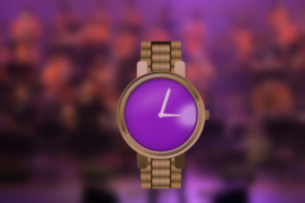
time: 3:03
